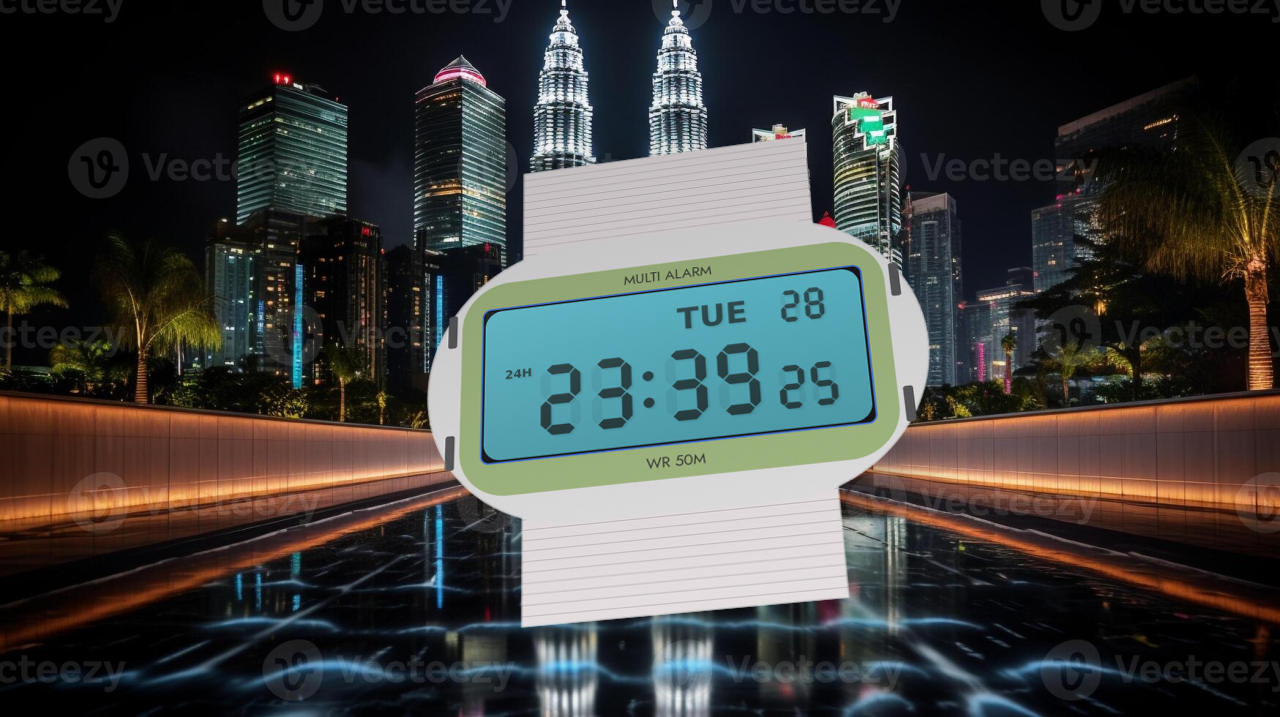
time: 23:39:25
